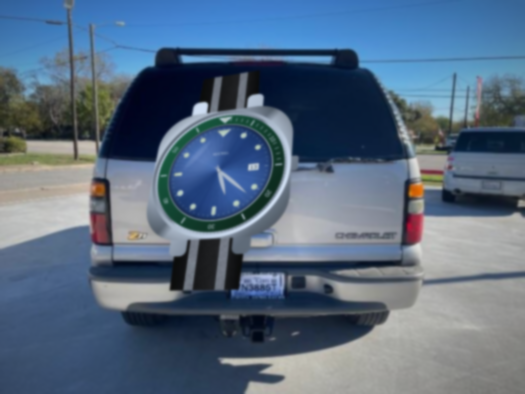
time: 5:22
